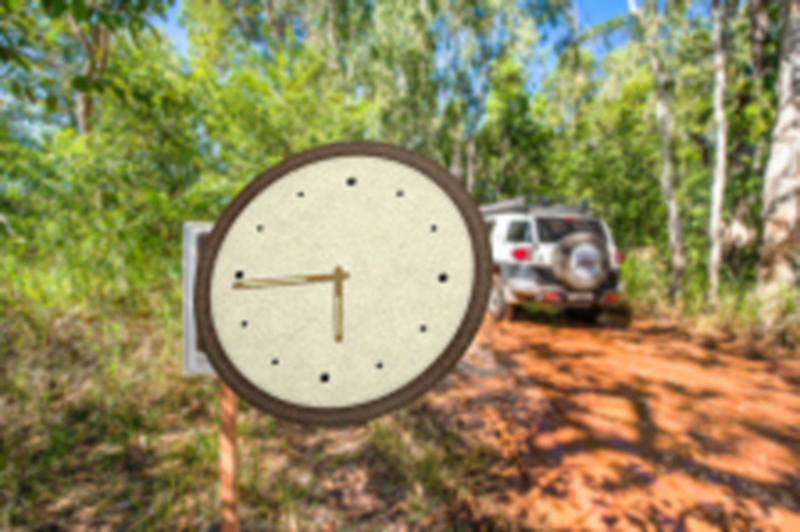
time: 5:44
